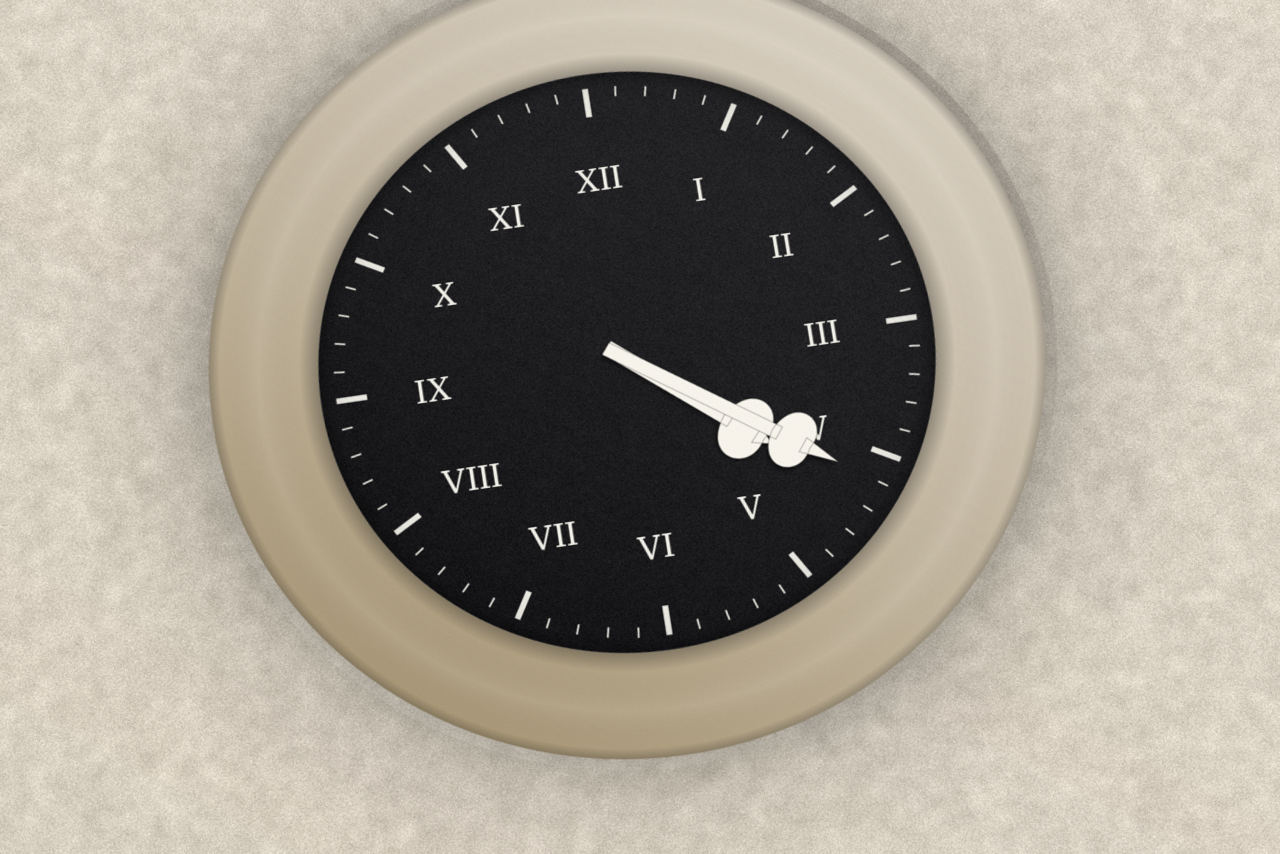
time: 4:21
